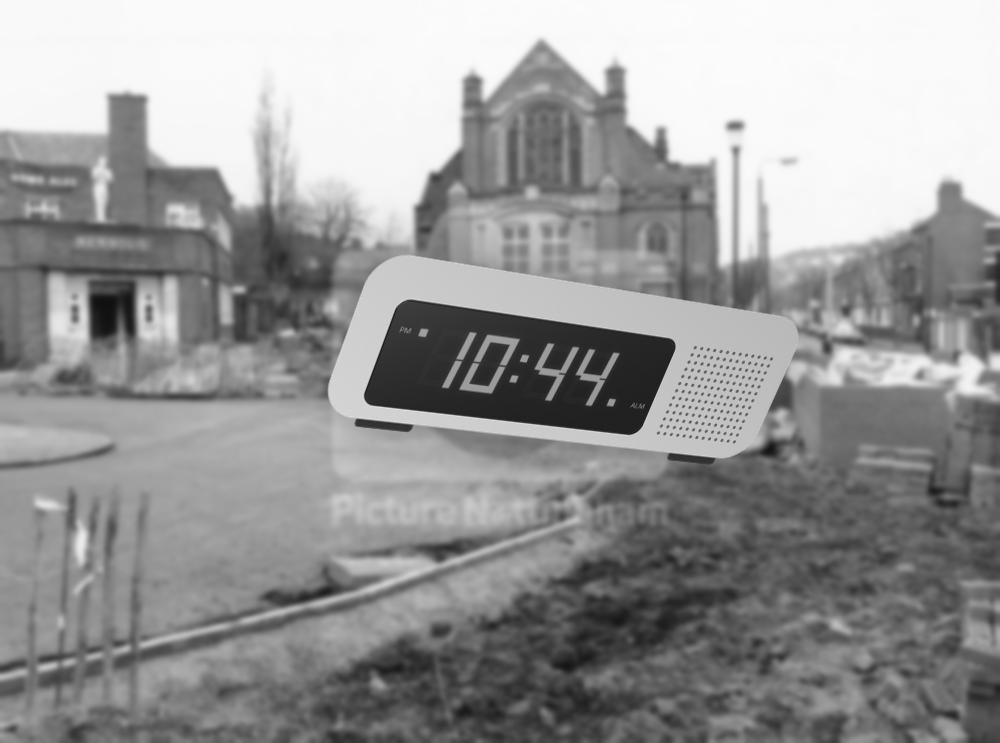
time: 10:44
